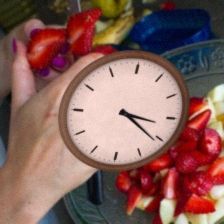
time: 3:21
